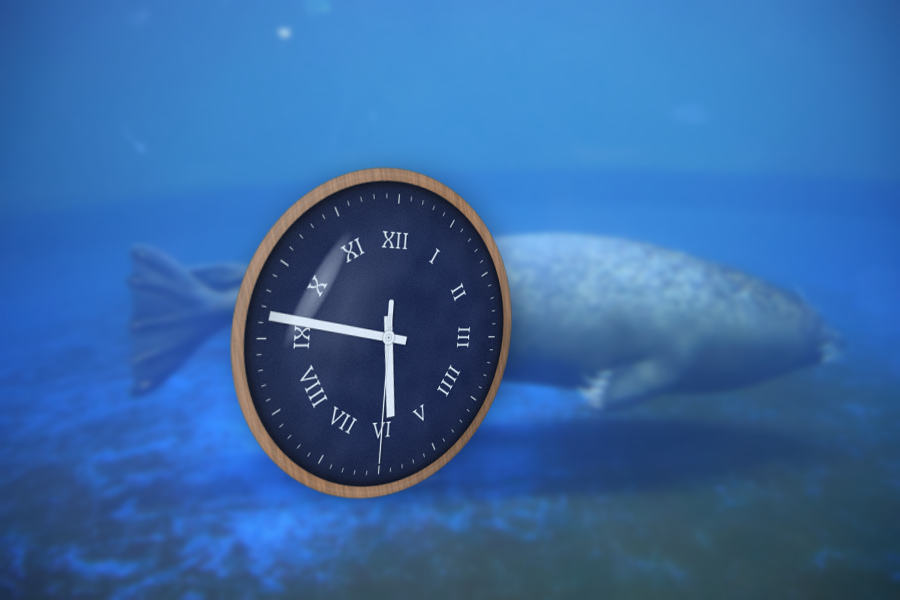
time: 5:46:30
